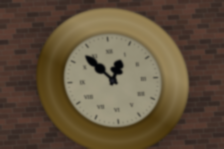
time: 12:53
